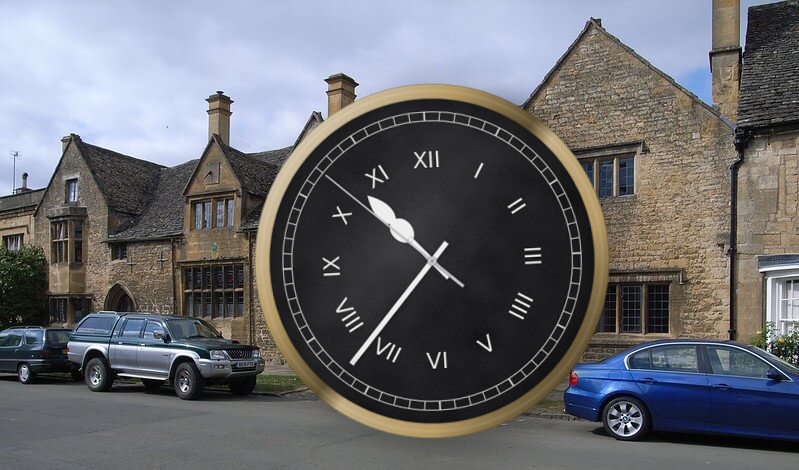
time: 10:36:52
